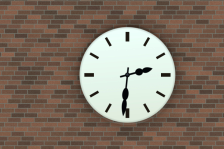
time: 2:31
